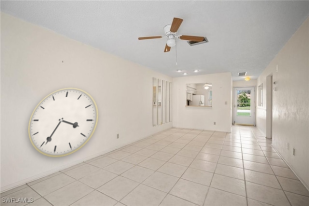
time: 3:34
